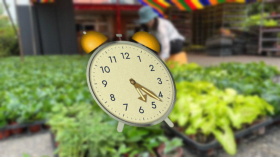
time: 5:22
